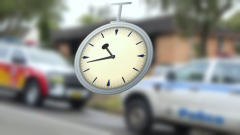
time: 10:43
